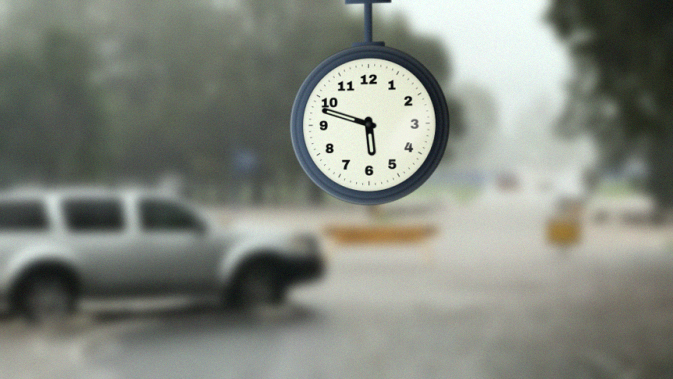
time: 5:48
